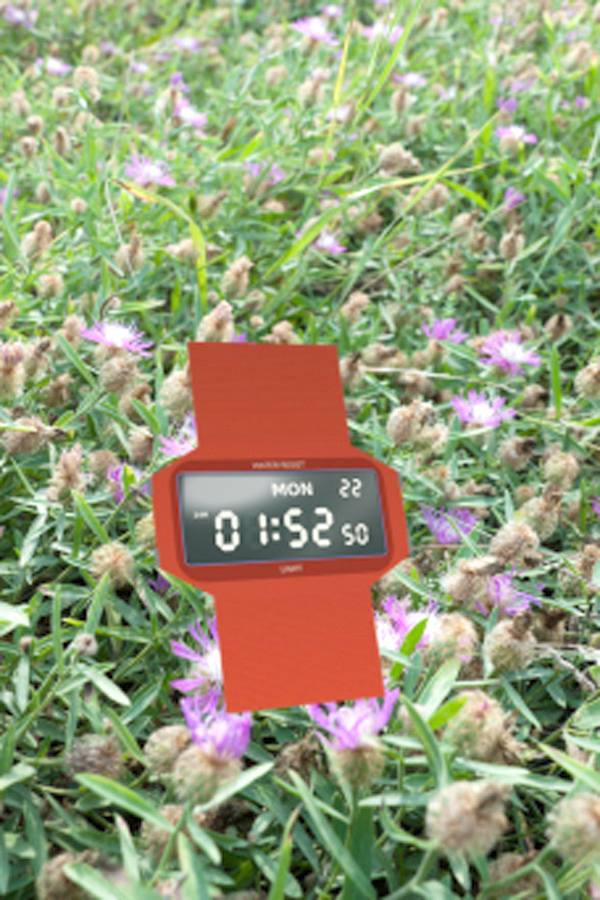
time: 1:52:50
